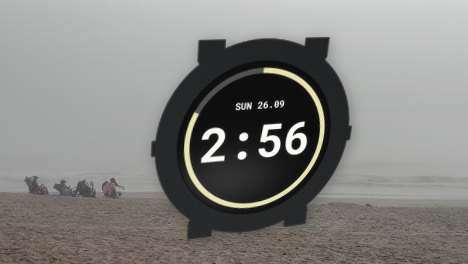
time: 2:56
